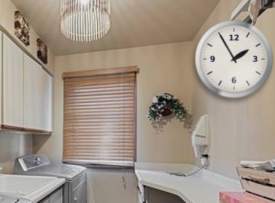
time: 1:55
